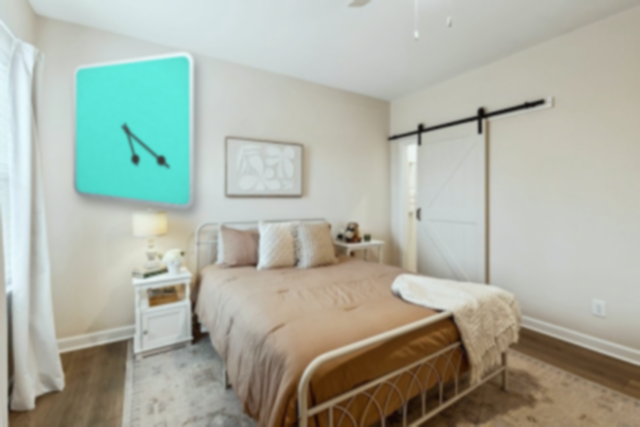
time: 5:21
